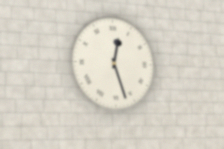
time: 12:27
